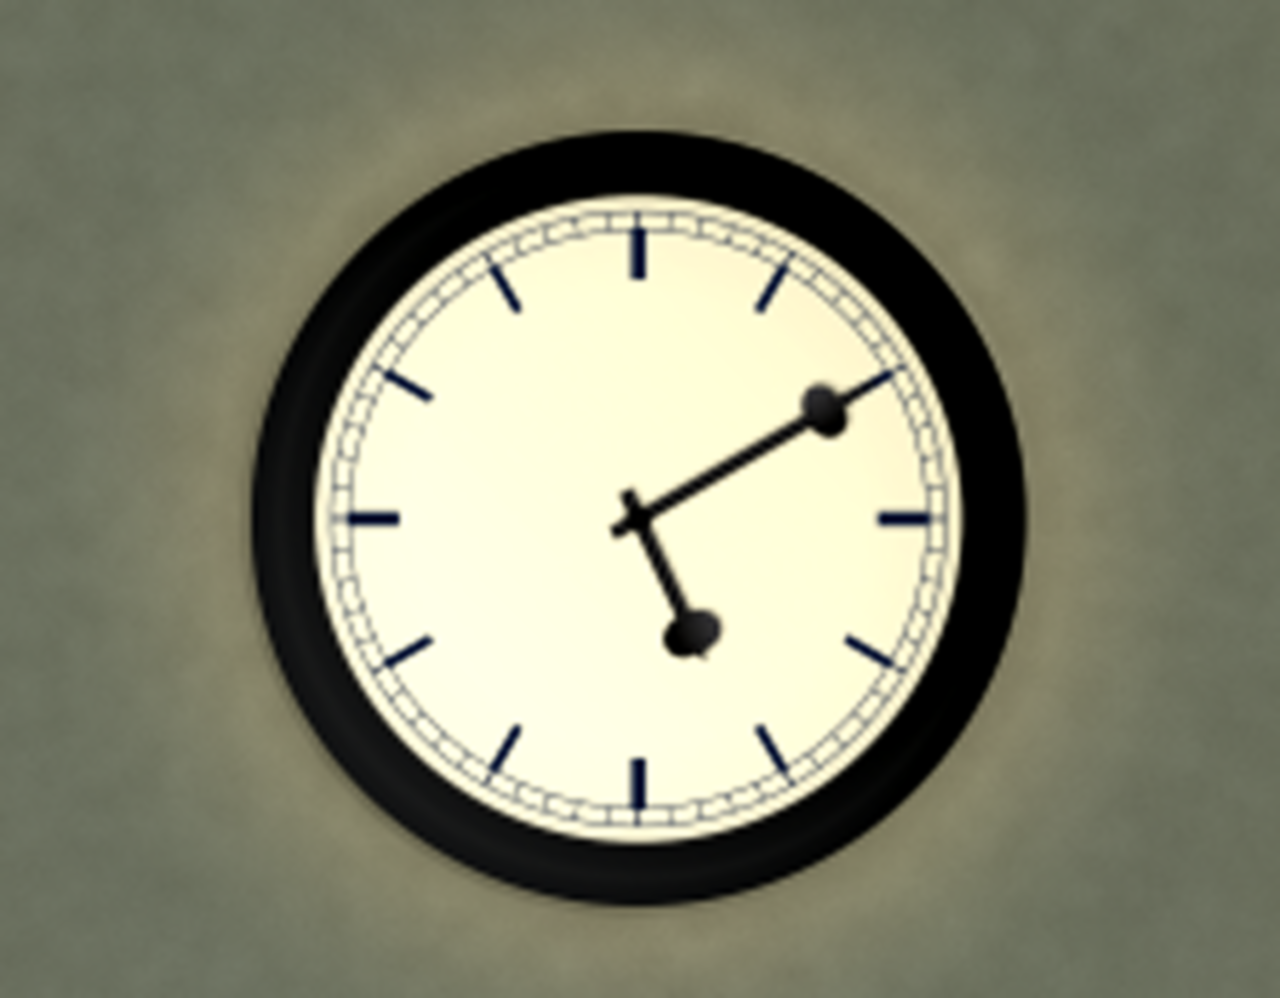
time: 5:10
